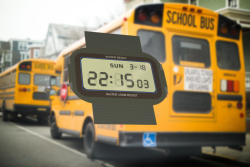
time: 22:15:03
